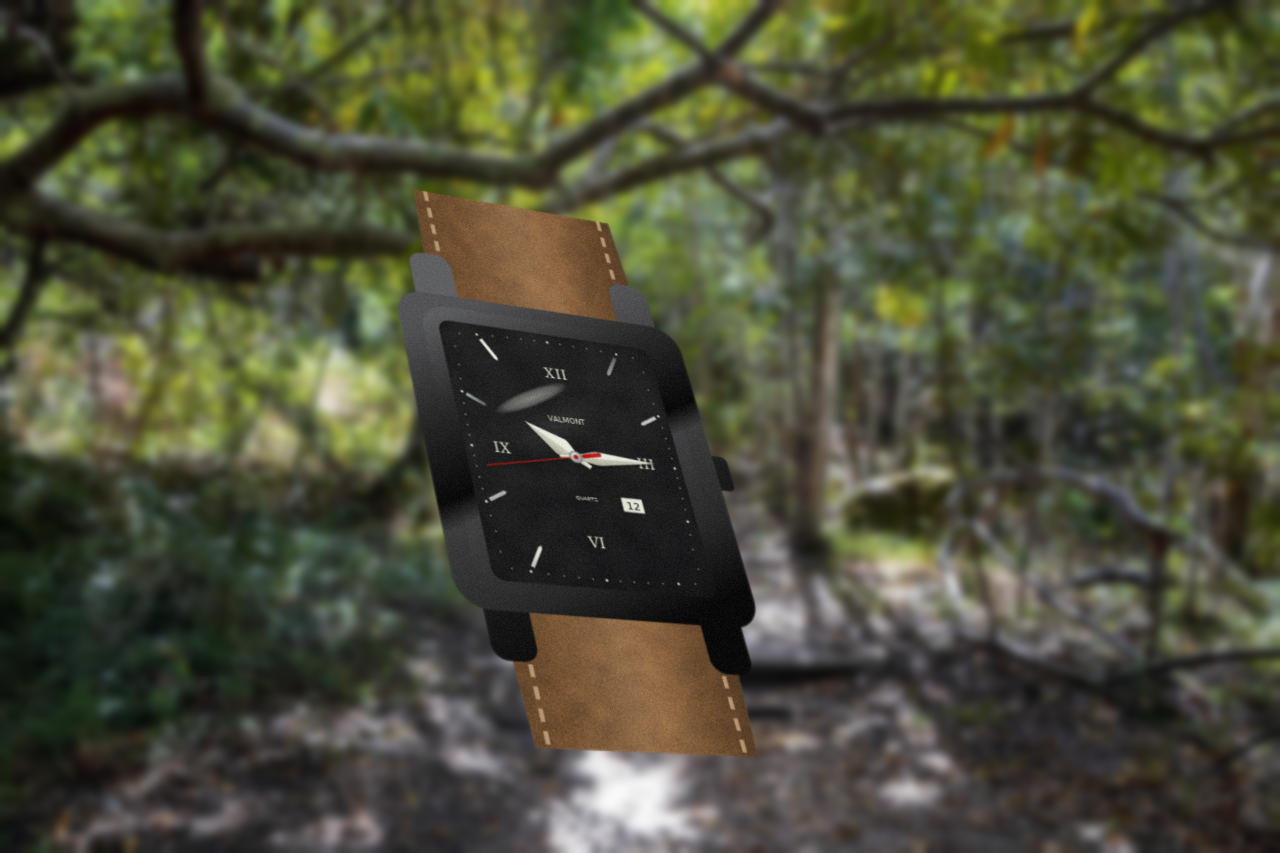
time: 10:14:43
